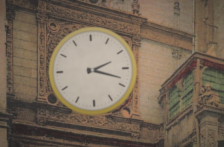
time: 2:18
